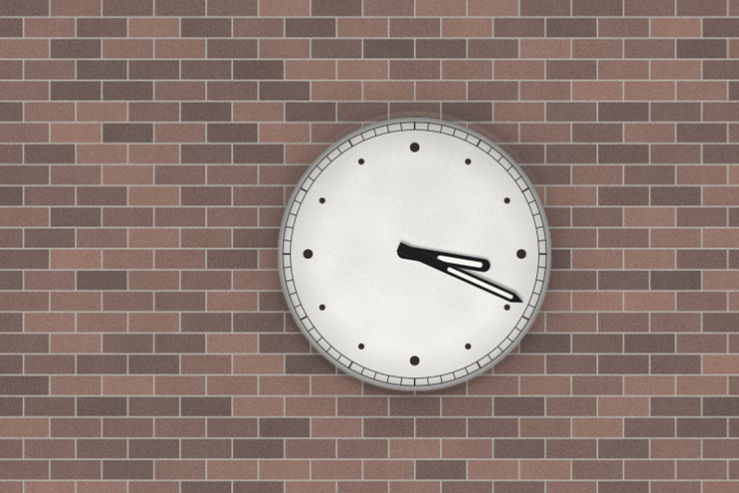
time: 3:19
